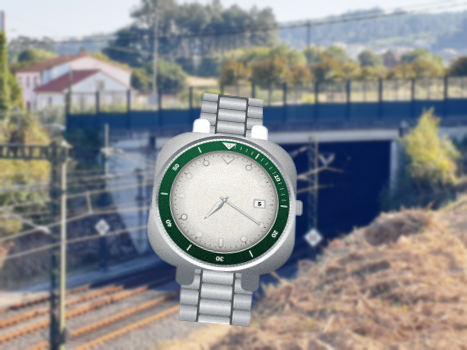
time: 7:20
